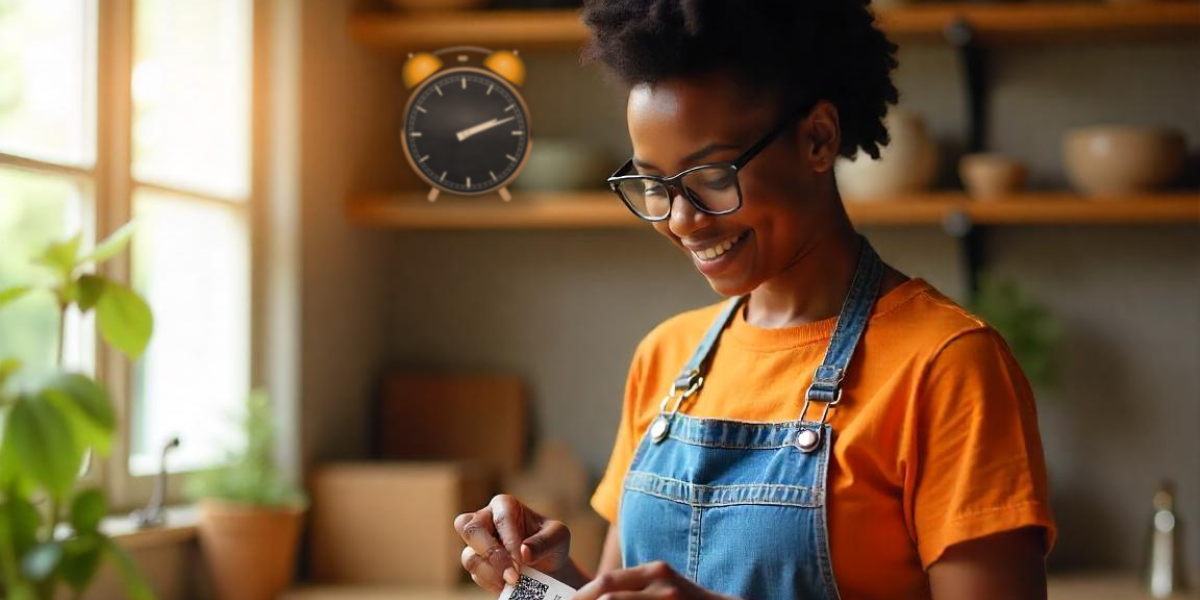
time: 2:12
